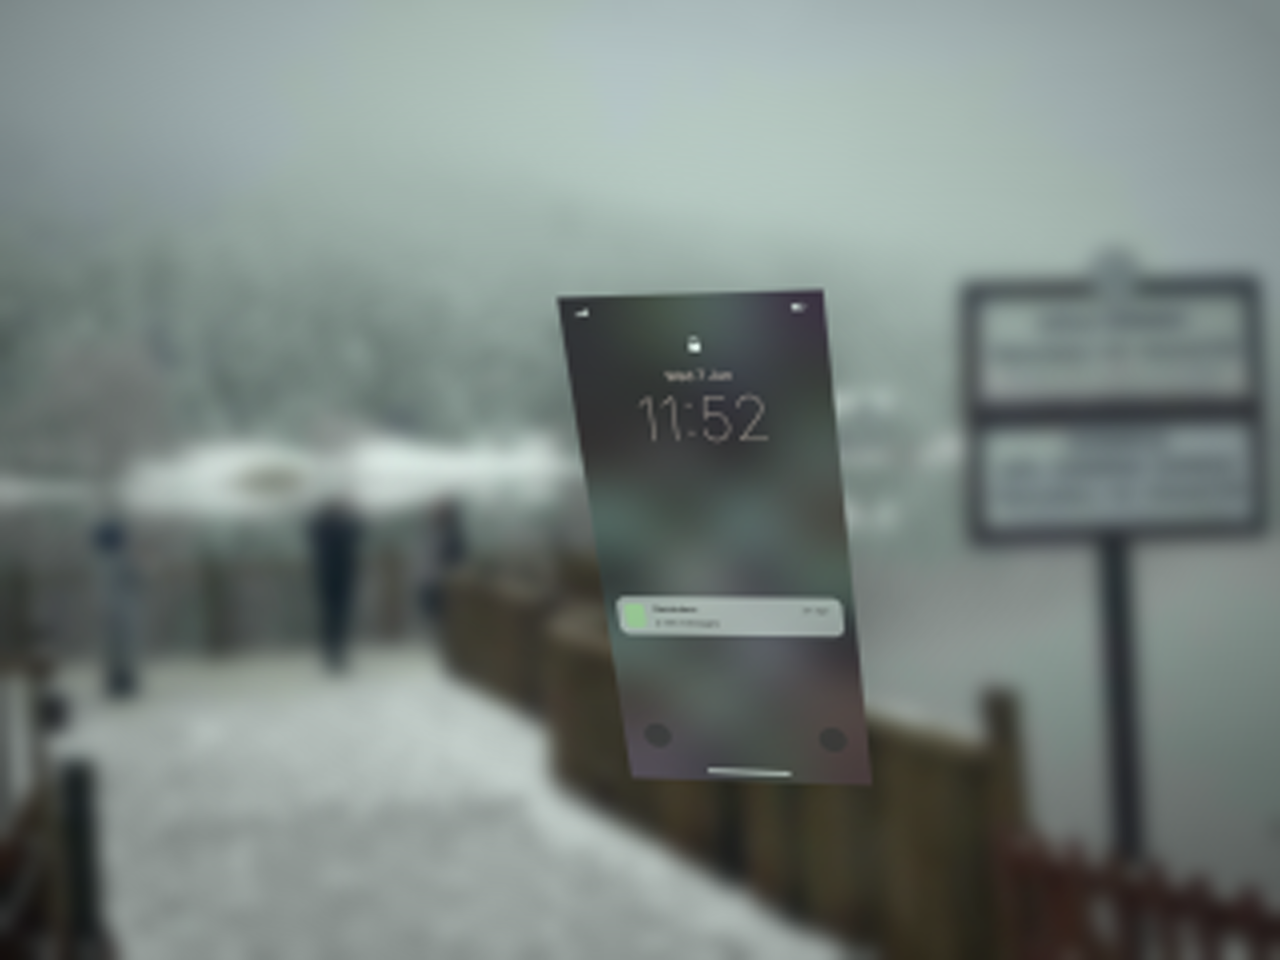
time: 11:52
